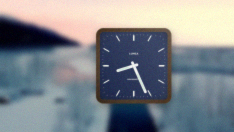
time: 8:26
